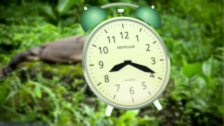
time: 8:19
